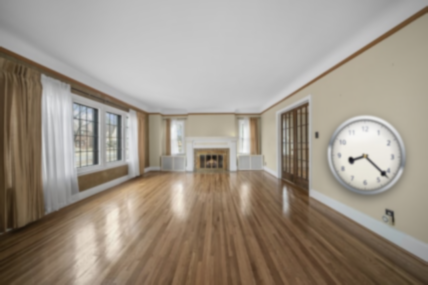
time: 8:22
